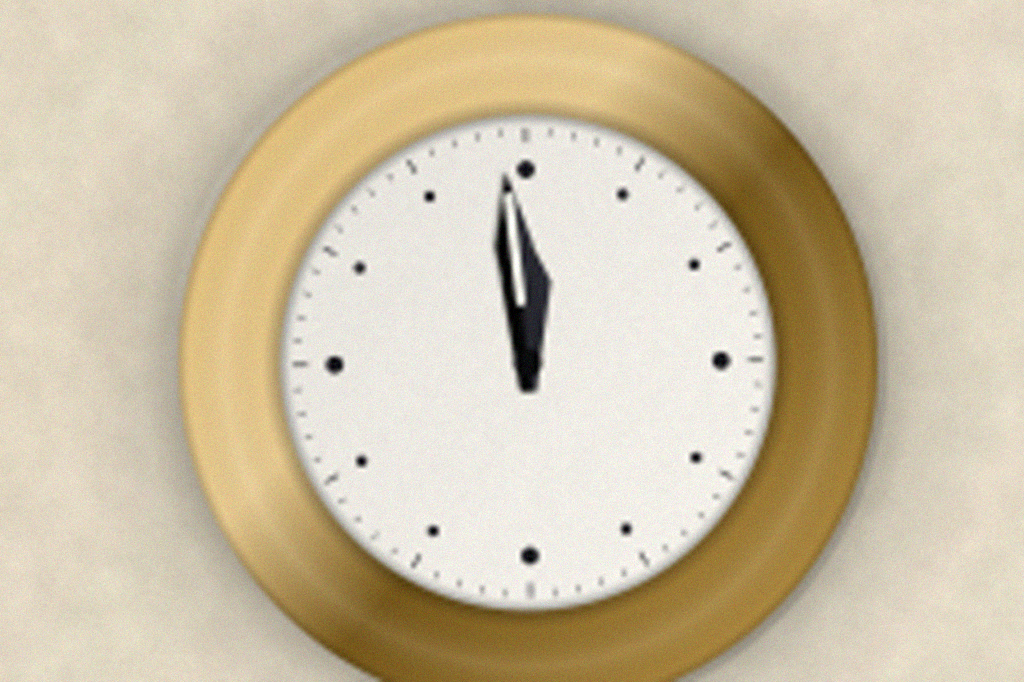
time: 11:59
